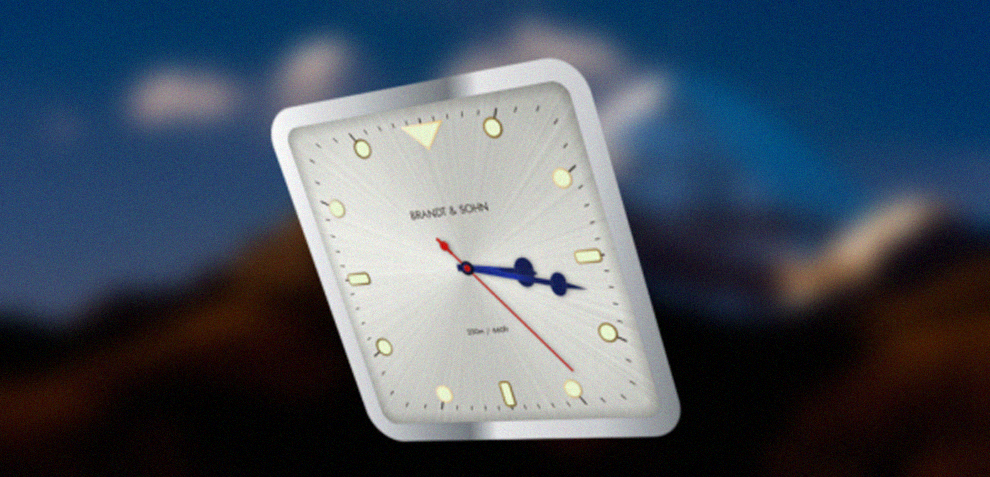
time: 3:17:24
